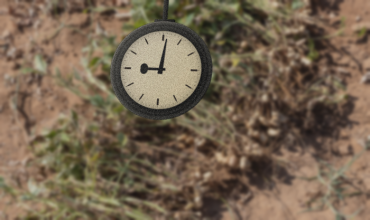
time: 9:01
